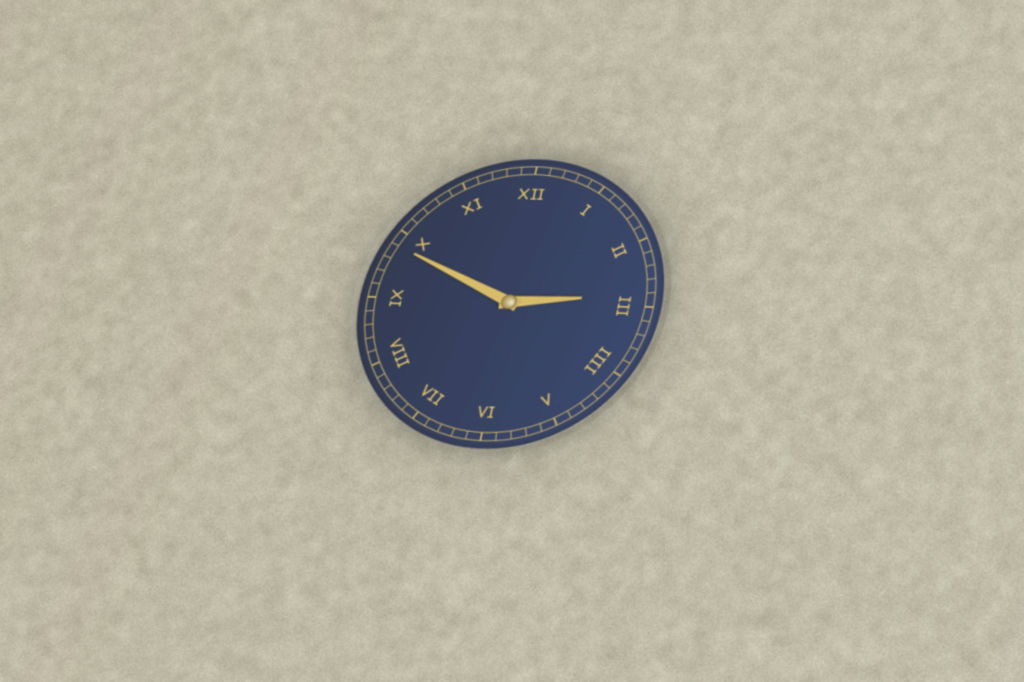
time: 2:49
